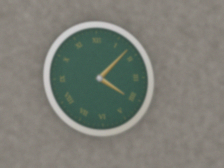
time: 4:08
